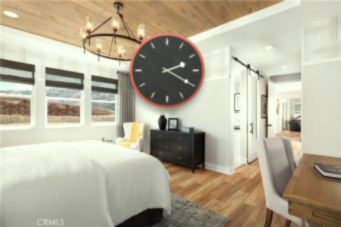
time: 2:20
